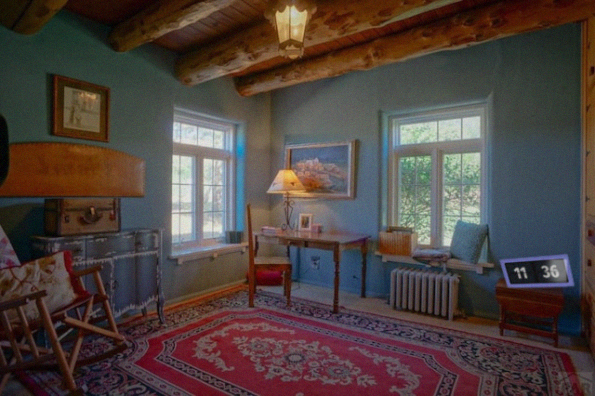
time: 11:36
